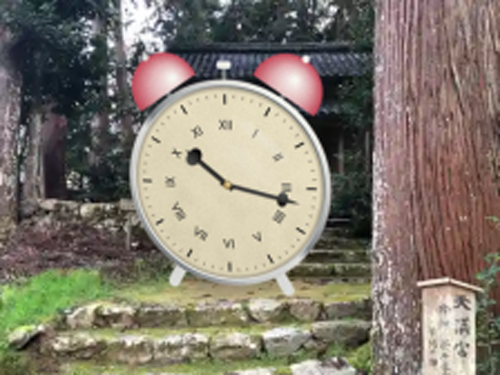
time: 10:17
